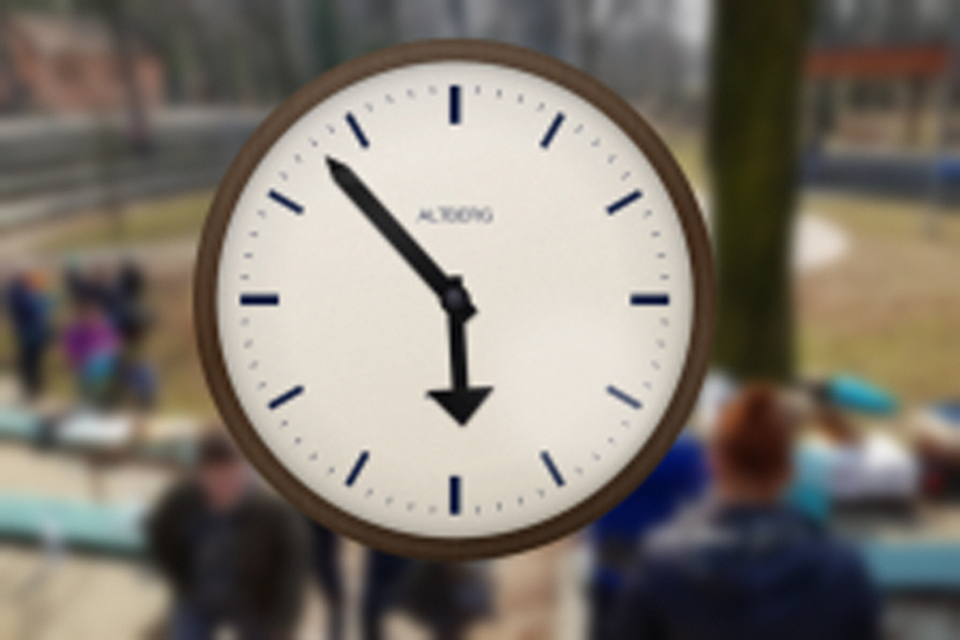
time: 5:53
